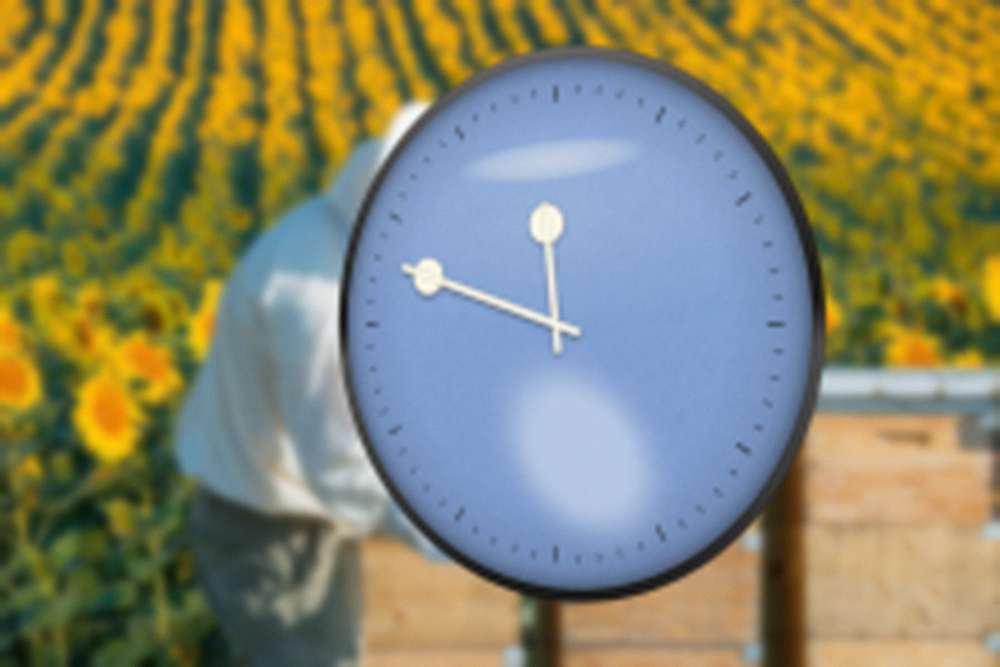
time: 11:48
